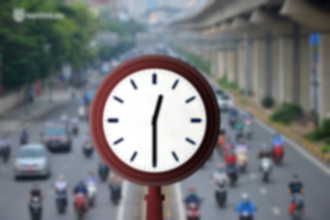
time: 12:30
